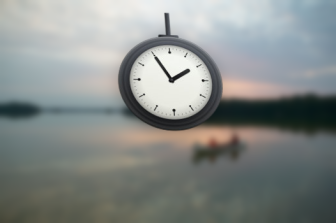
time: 1:55
